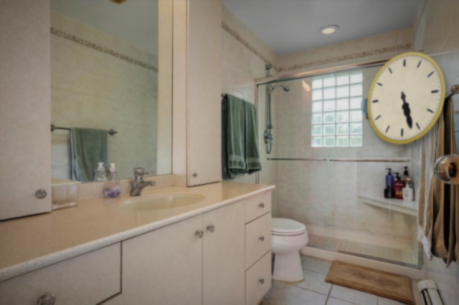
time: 5:27
